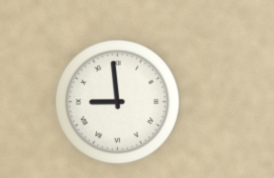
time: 8:59
